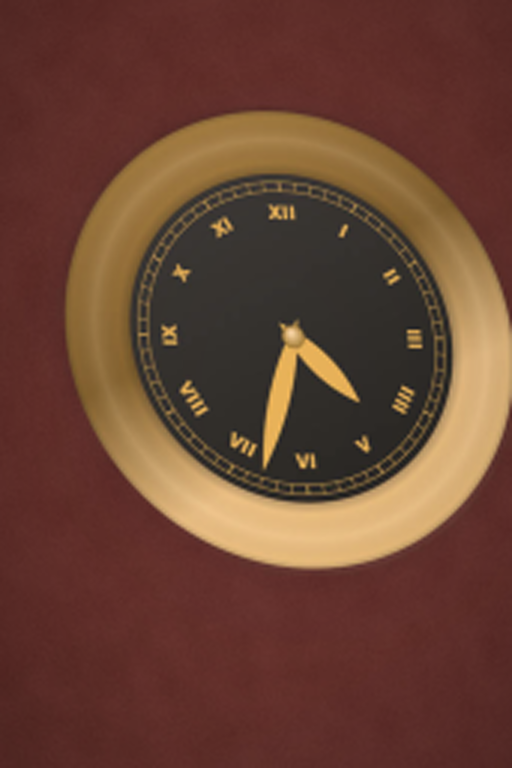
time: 4:33
